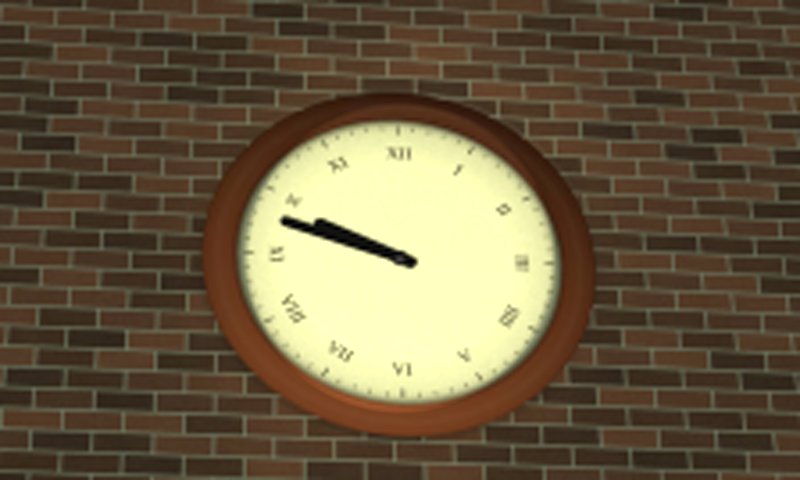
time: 9:48
